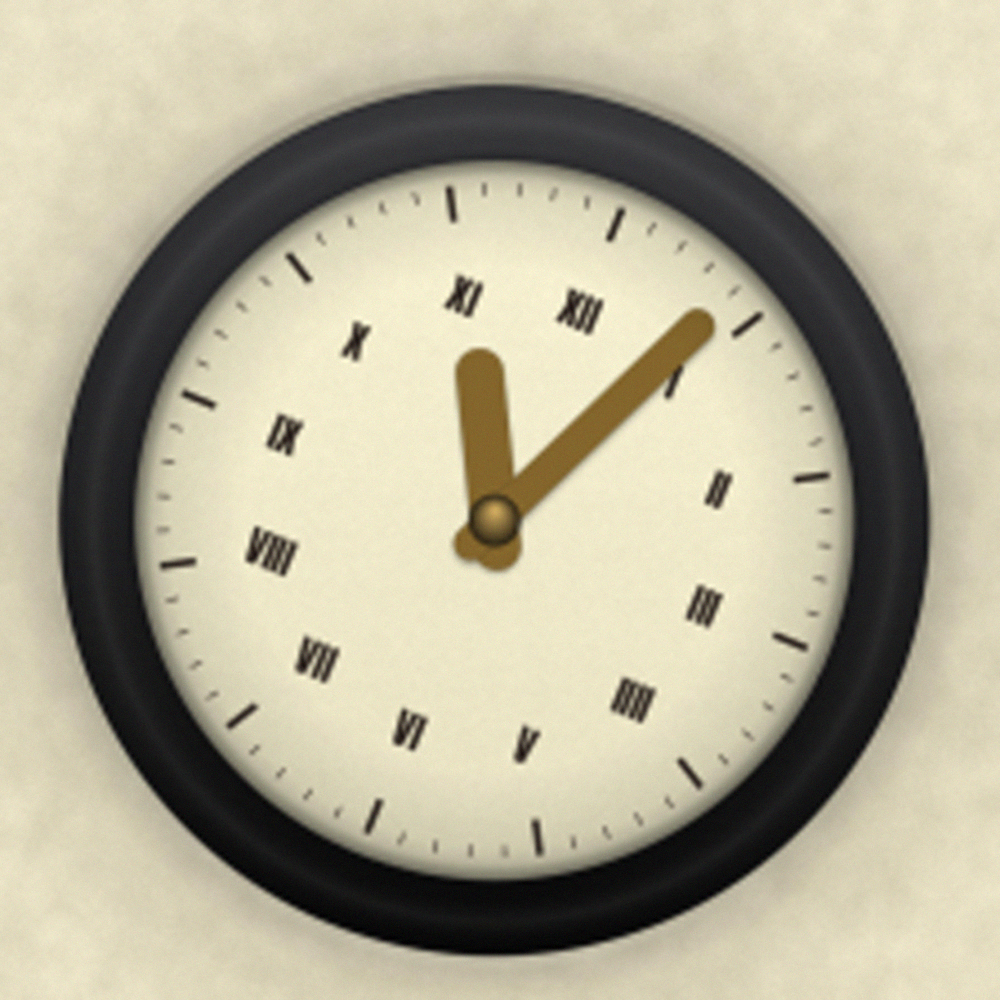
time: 11:04
